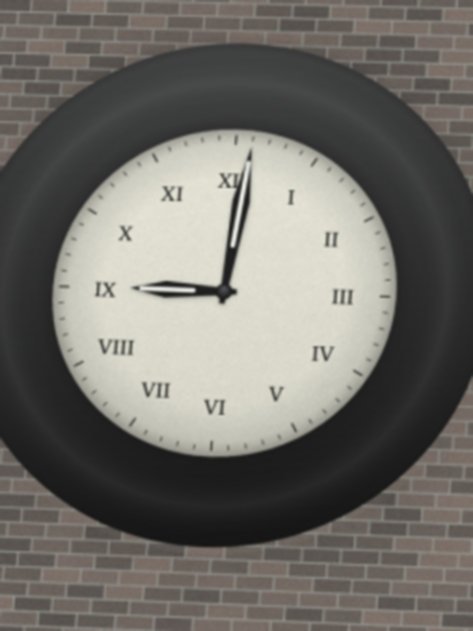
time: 9:01
